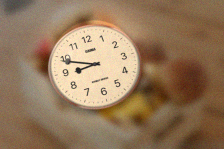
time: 8:49
